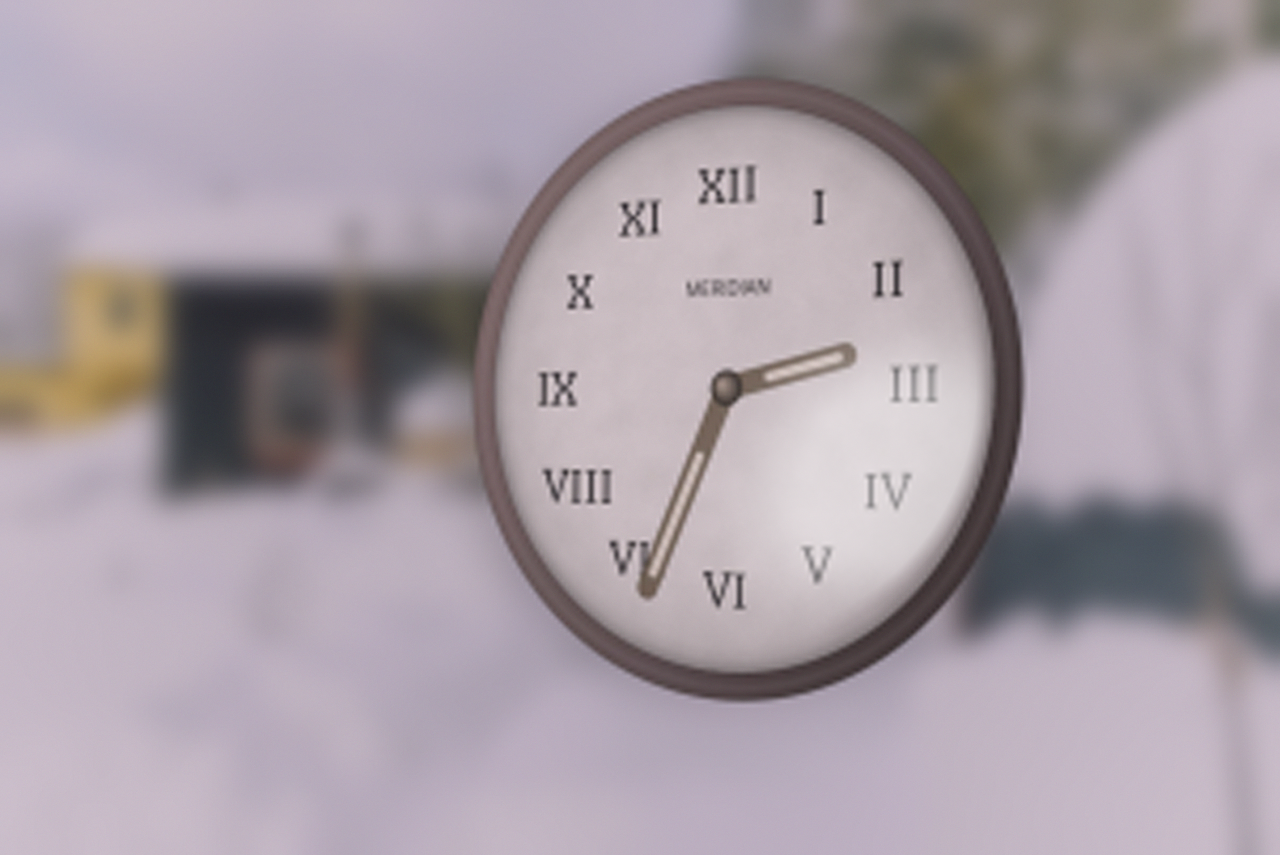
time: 2:34
